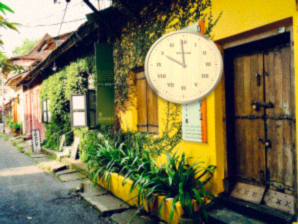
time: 9:59
